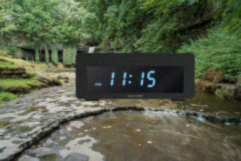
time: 11:15
